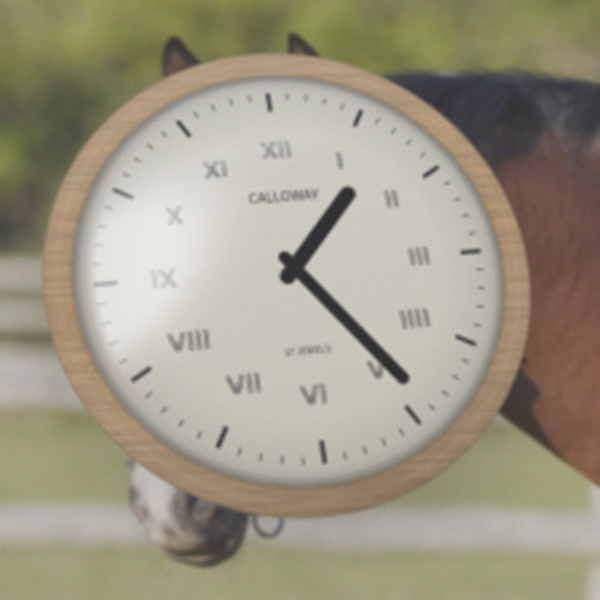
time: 1:24
